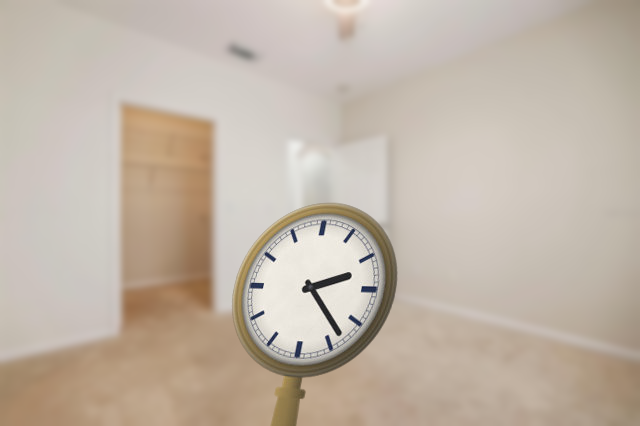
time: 2:23
